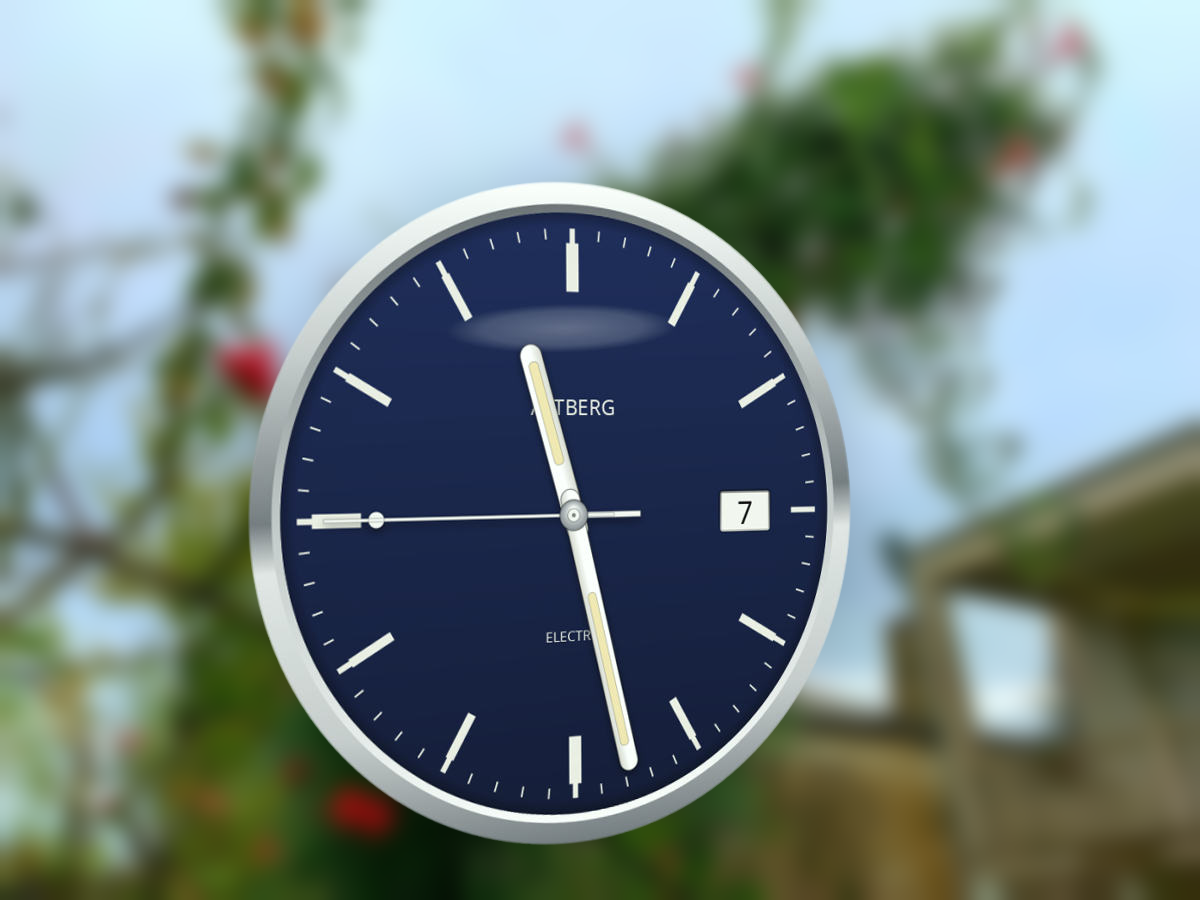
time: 11:27:45
